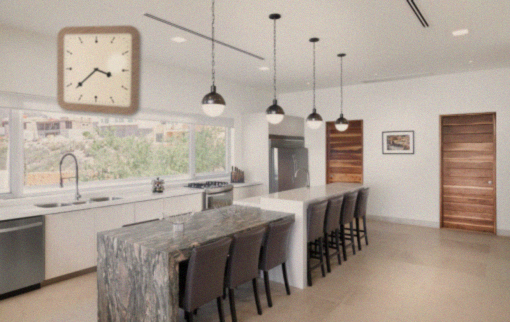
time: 3:38
